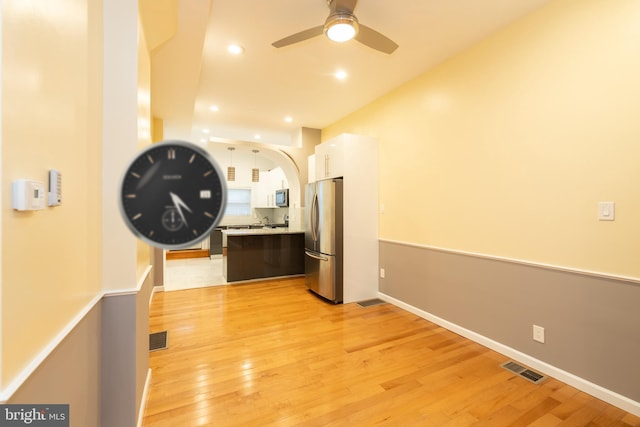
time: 4:26
